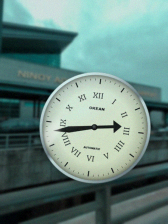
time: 2:43
